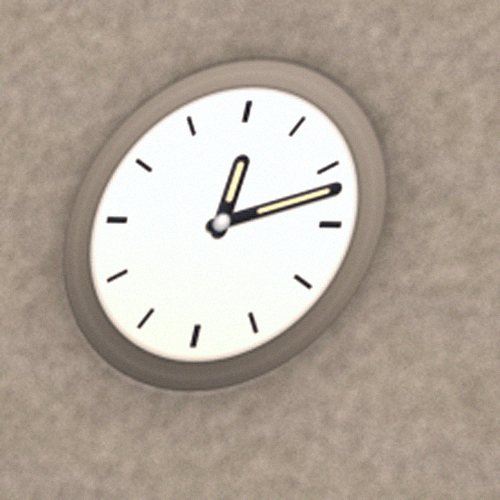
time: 12:12
